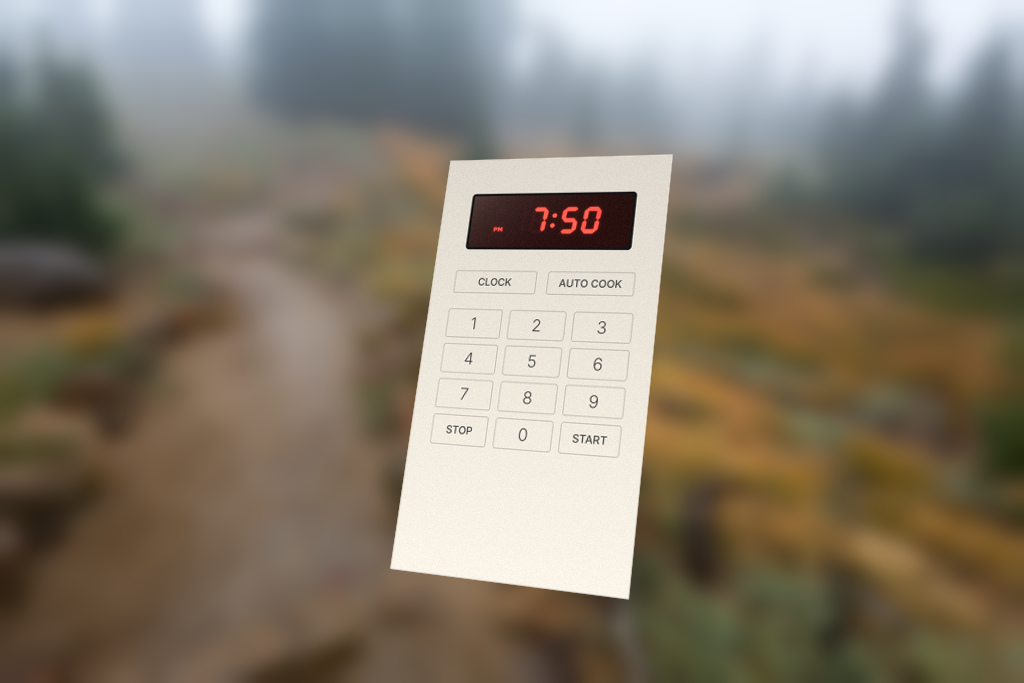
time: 7:50
